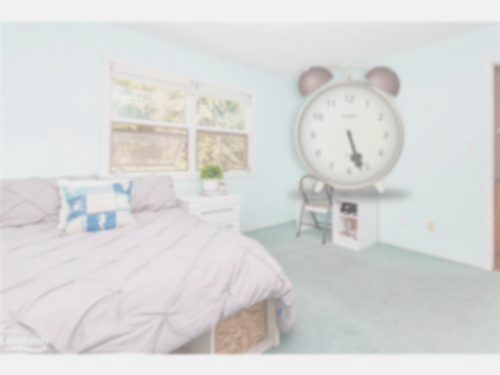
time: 5:27
